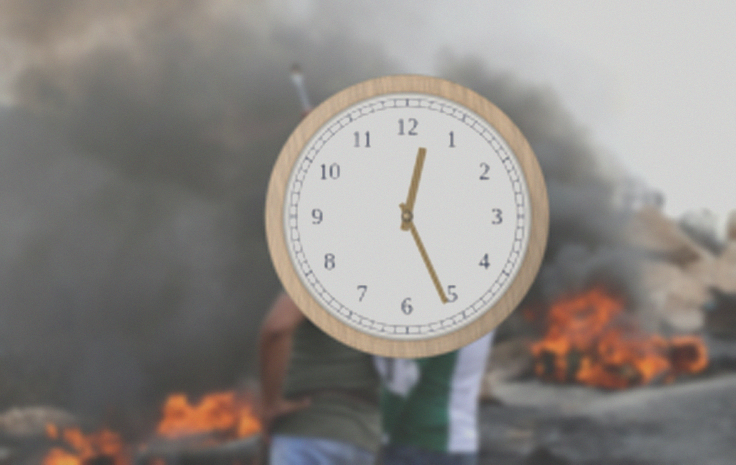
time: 12:26
